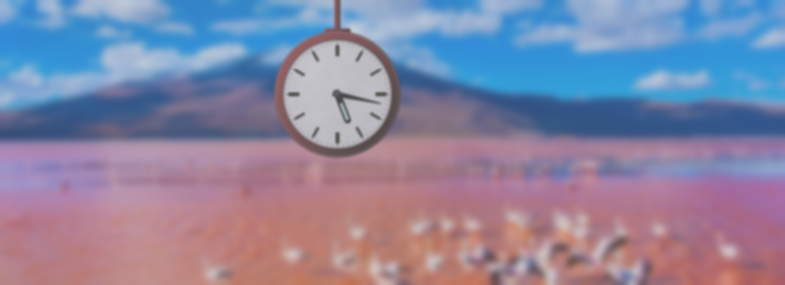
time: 5:17
